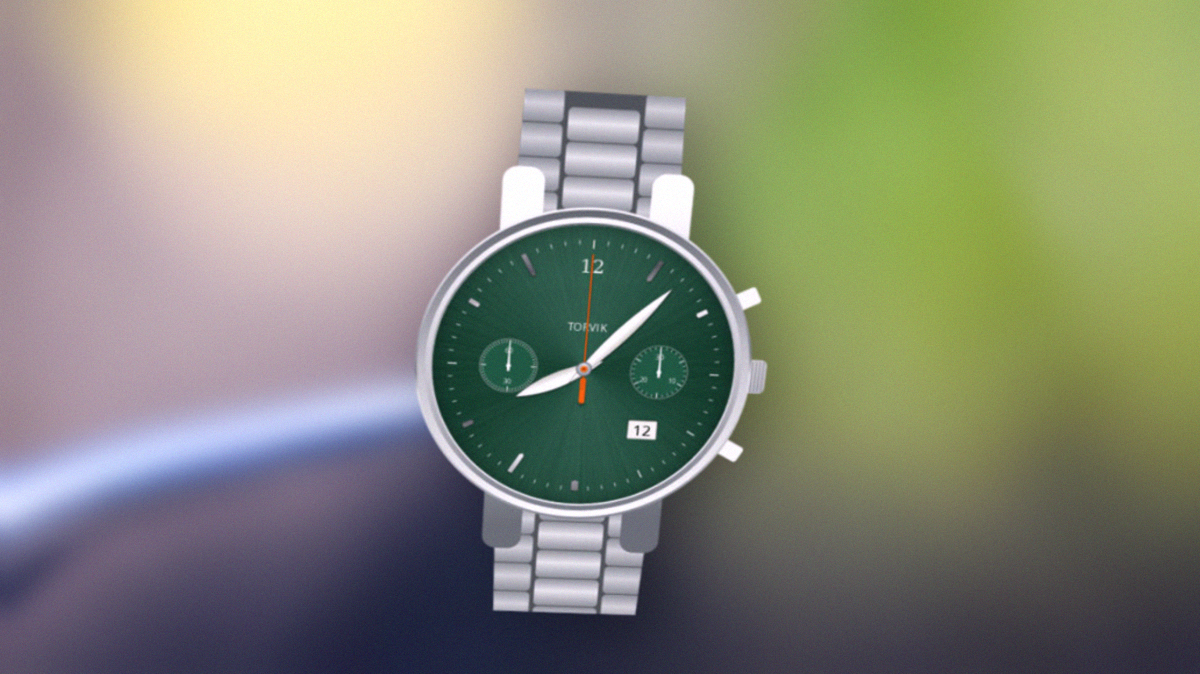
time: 8:07
